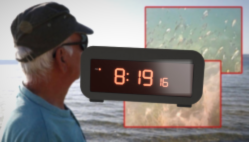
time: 8:19:16
